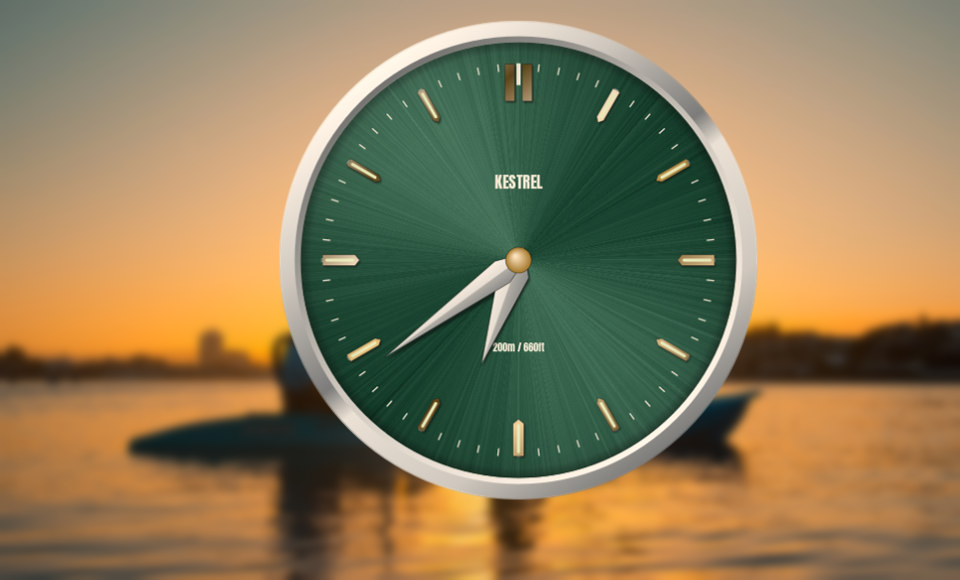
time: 6:39
